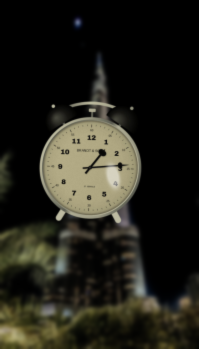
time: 1:14
